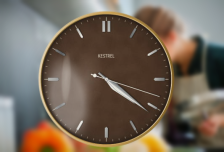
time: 4:21:18
